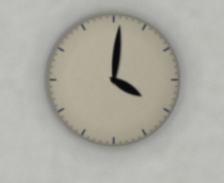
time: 4:01
